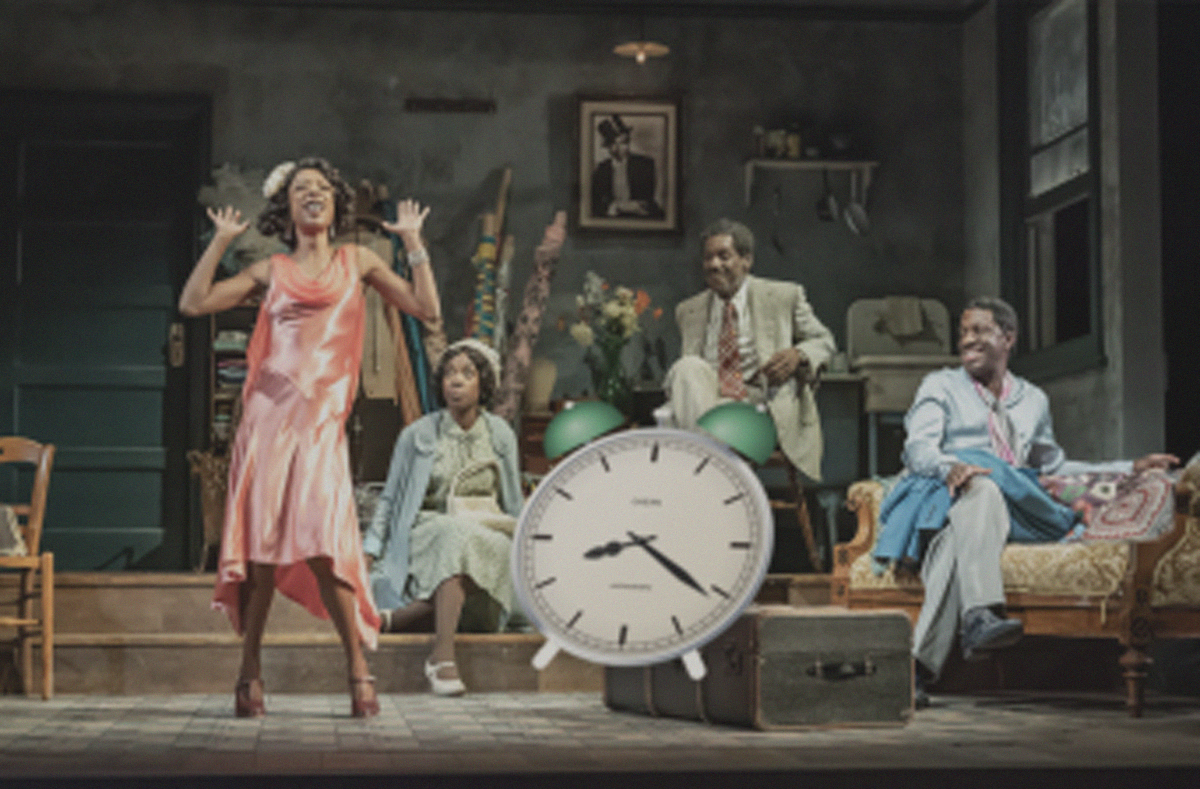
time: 8:21
